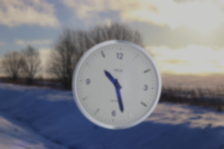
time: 10:27
